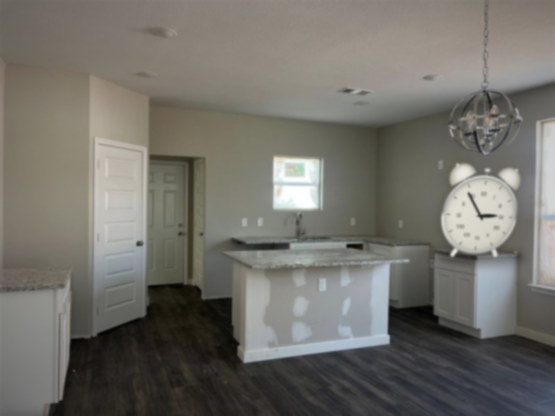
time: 2:54
